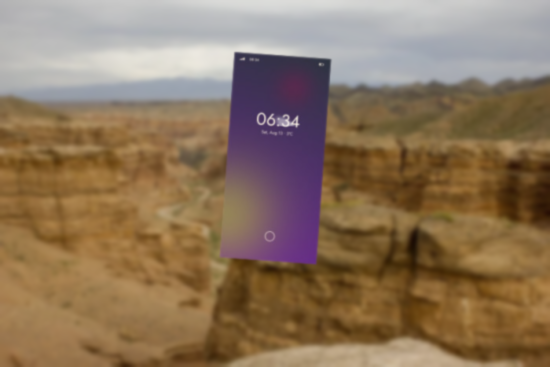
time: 6:34
